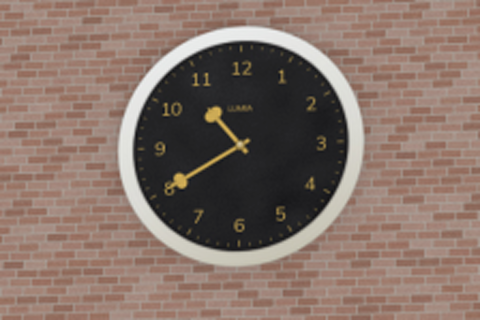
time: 10:40
